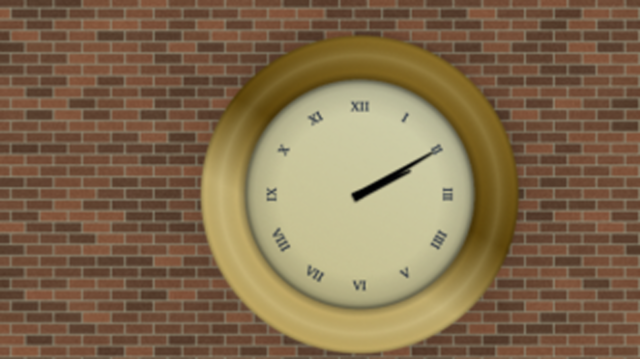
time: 2:10
